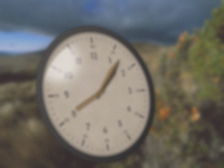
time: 8:07
